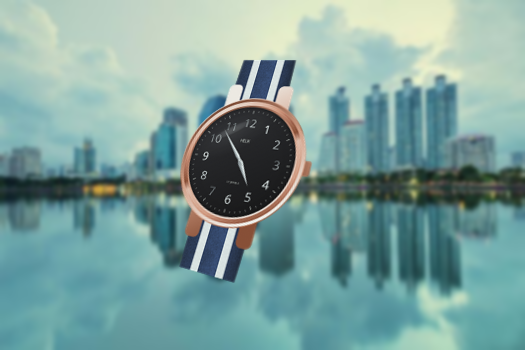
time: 4:53
